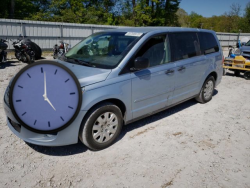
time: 5:01
